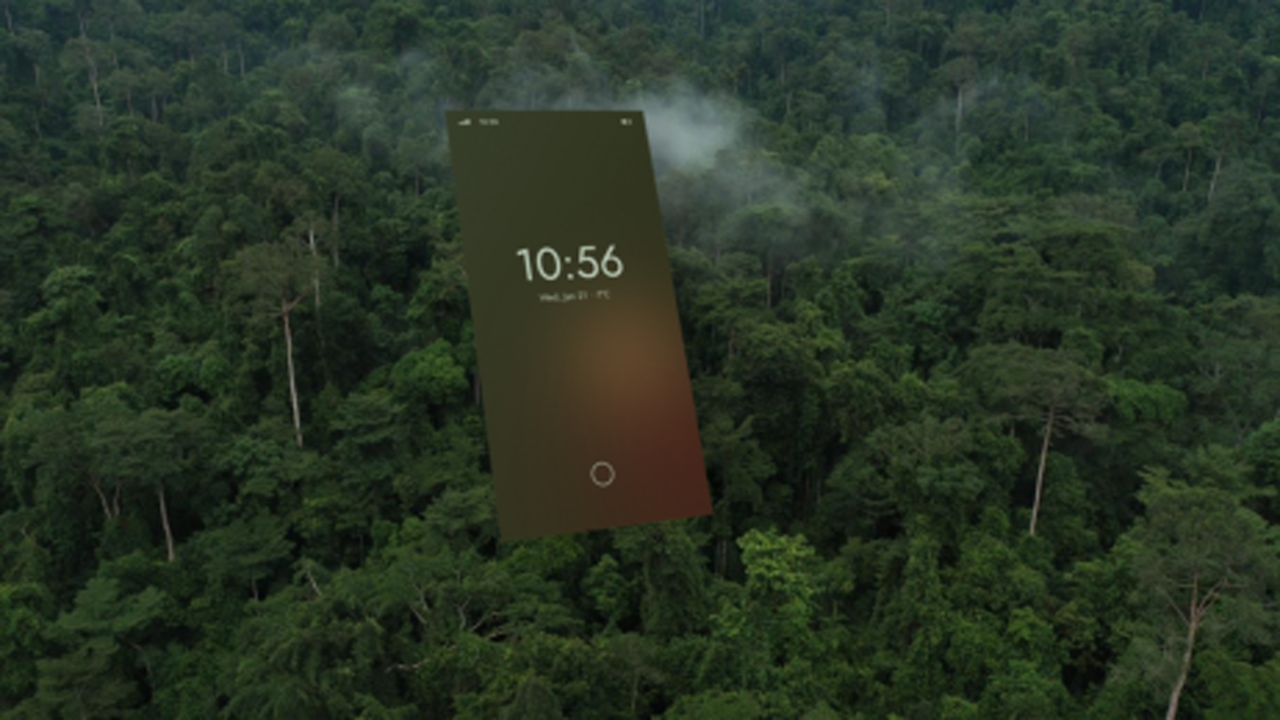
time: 10:56
